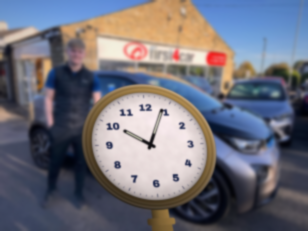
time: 10:04
